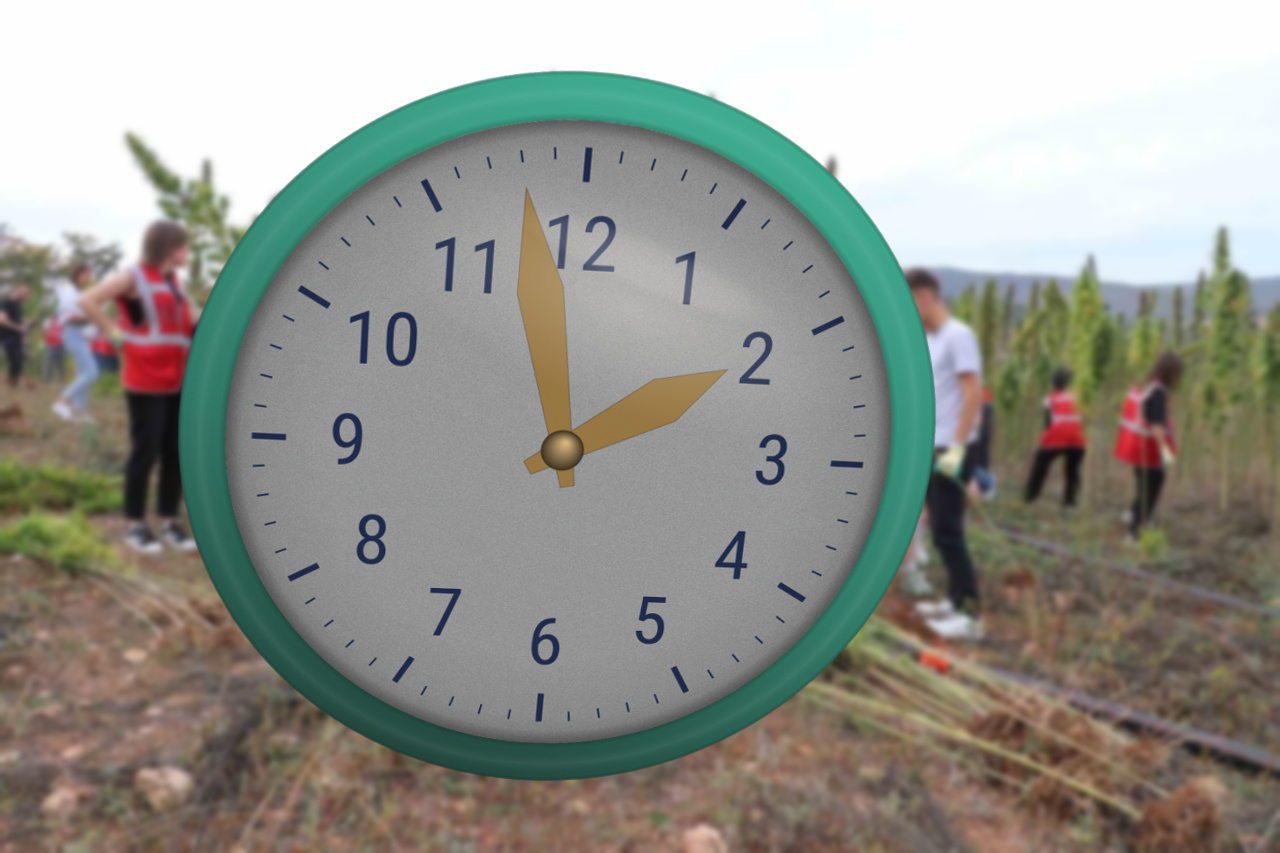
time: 1:58
